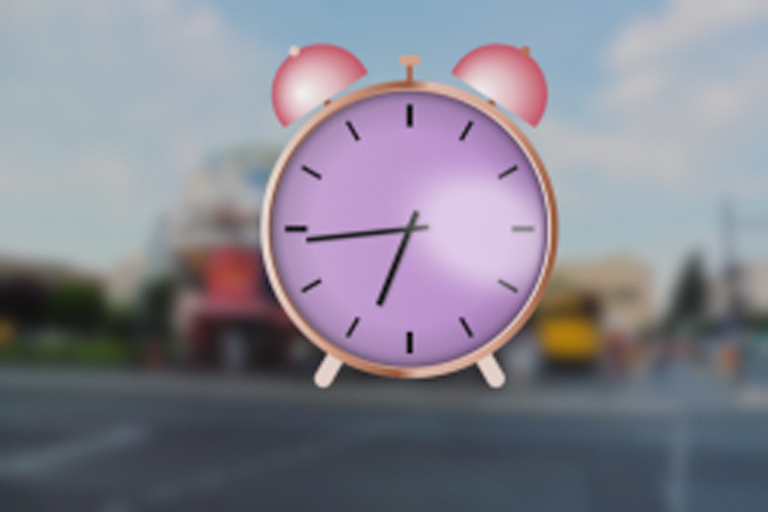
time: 6:44
